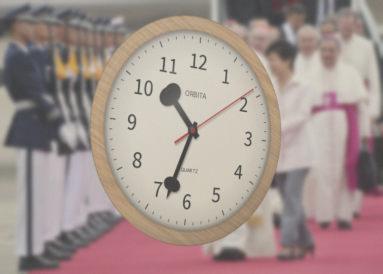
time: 10:33:09
